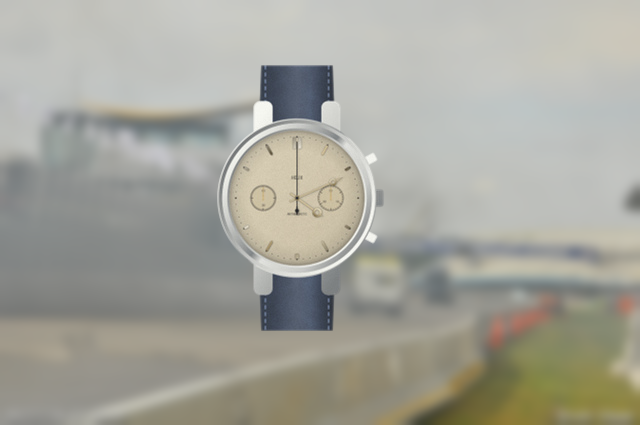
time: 4:11
